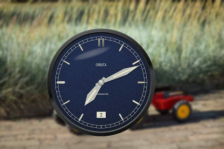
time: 7:11
